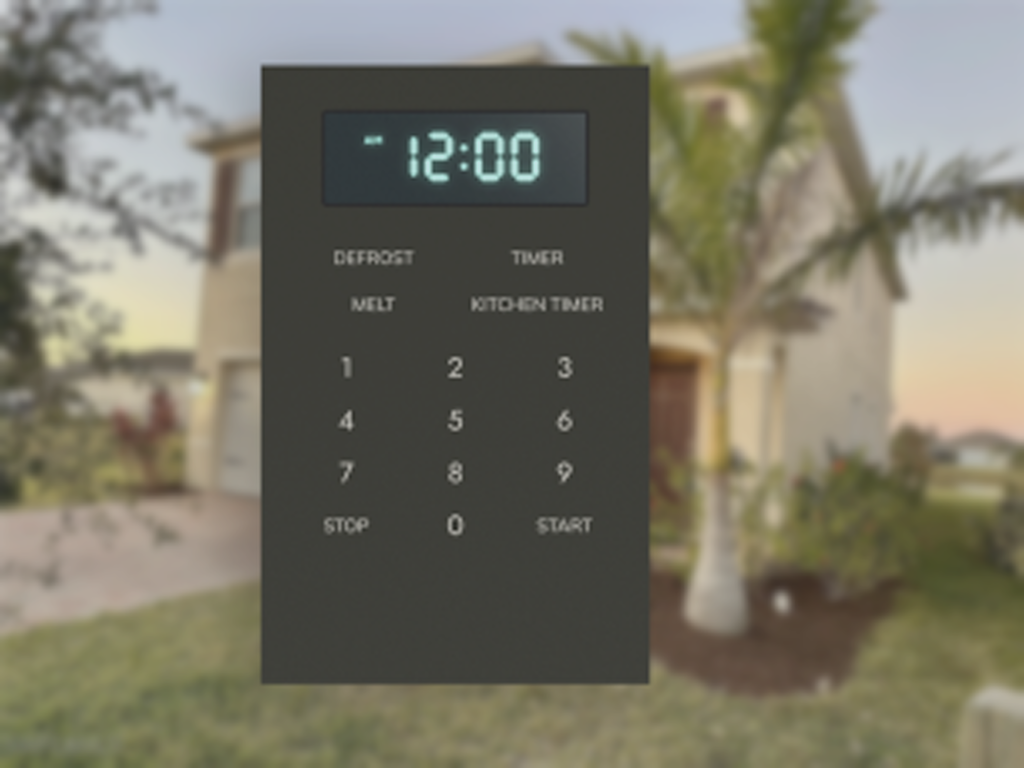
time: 12:00
